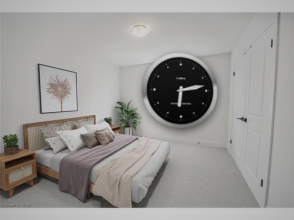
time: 6:13
